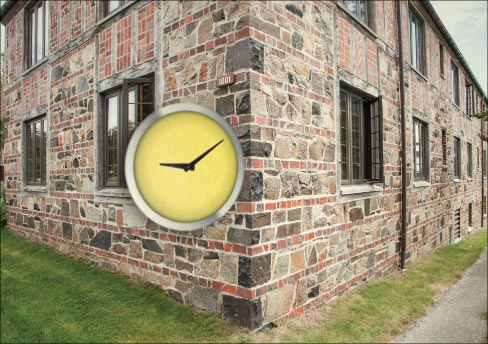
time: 9:09
